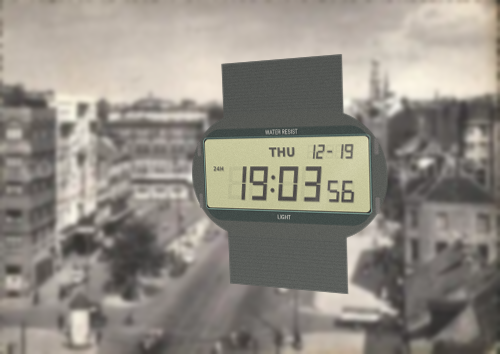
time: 19:03:56
